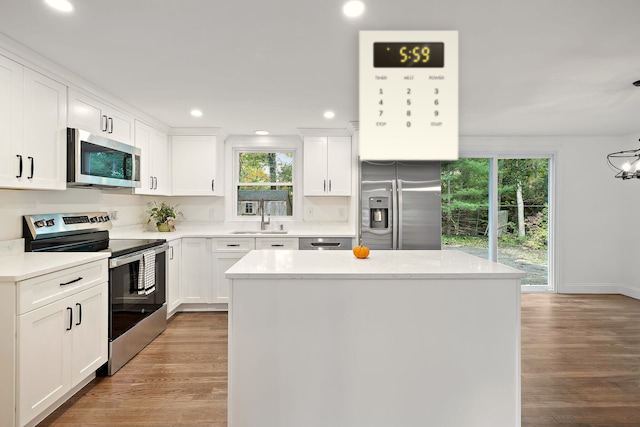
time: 5:59
